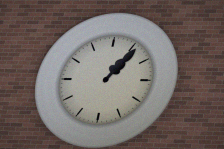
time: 1:06
